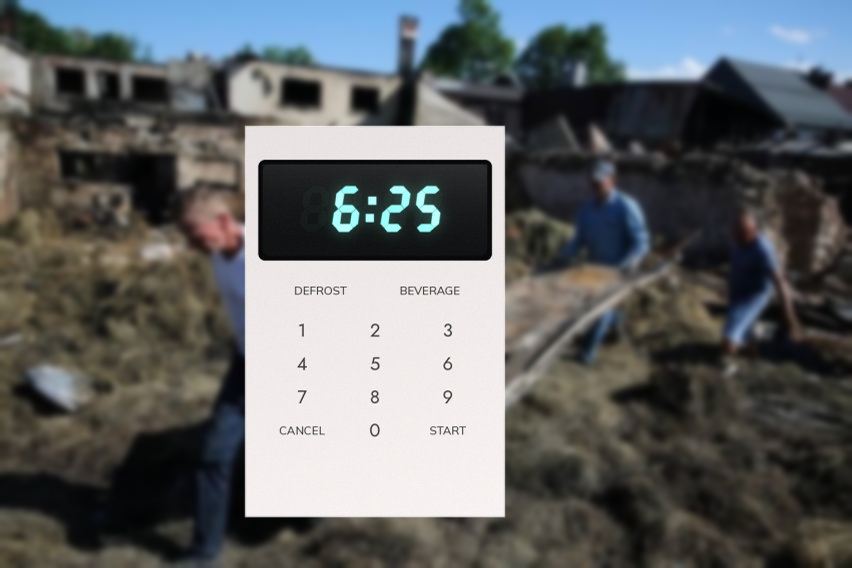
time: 6:25
